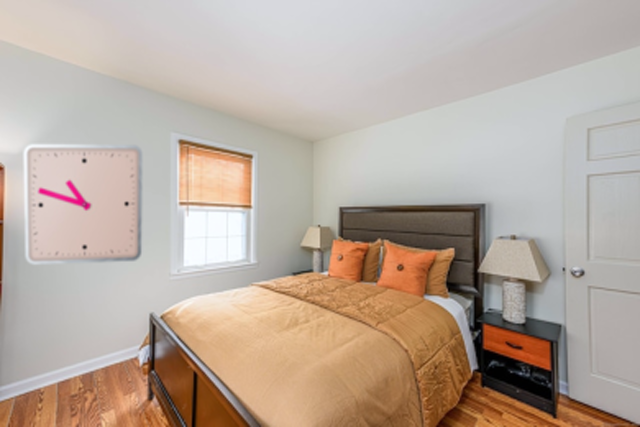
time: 10:48
